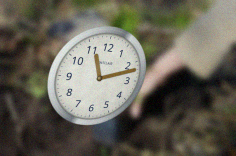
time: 11:12
